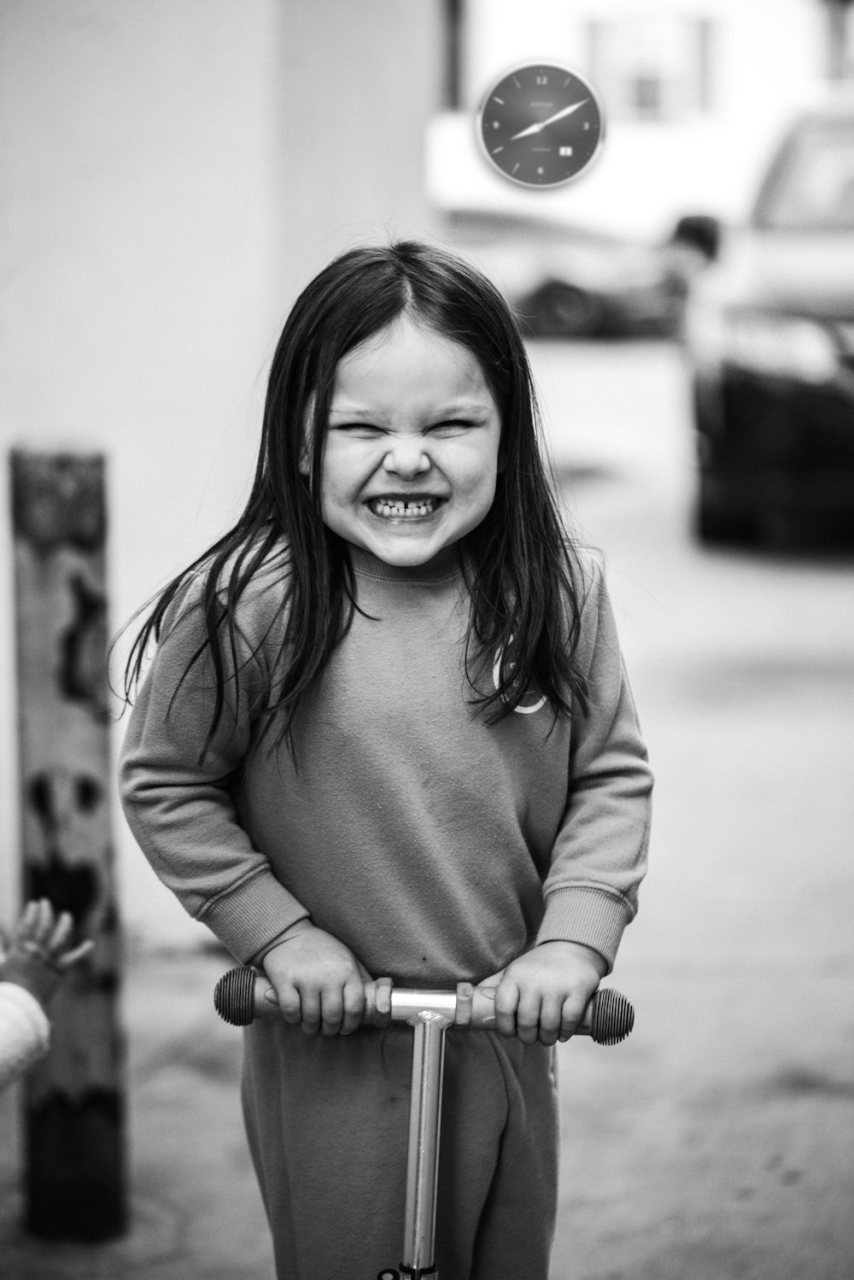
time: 8:10
